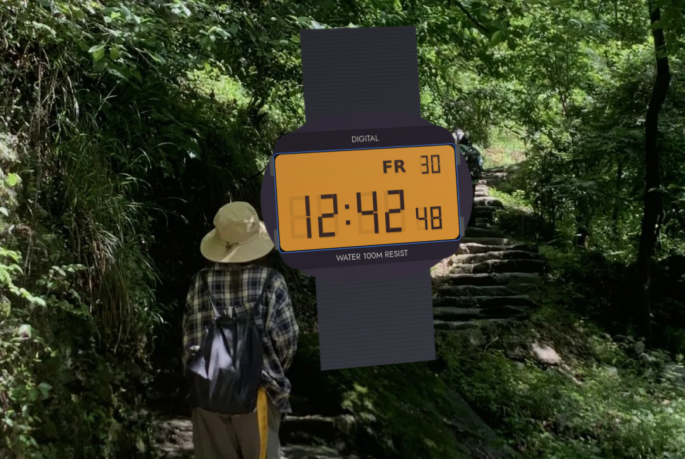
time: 12:42:48
